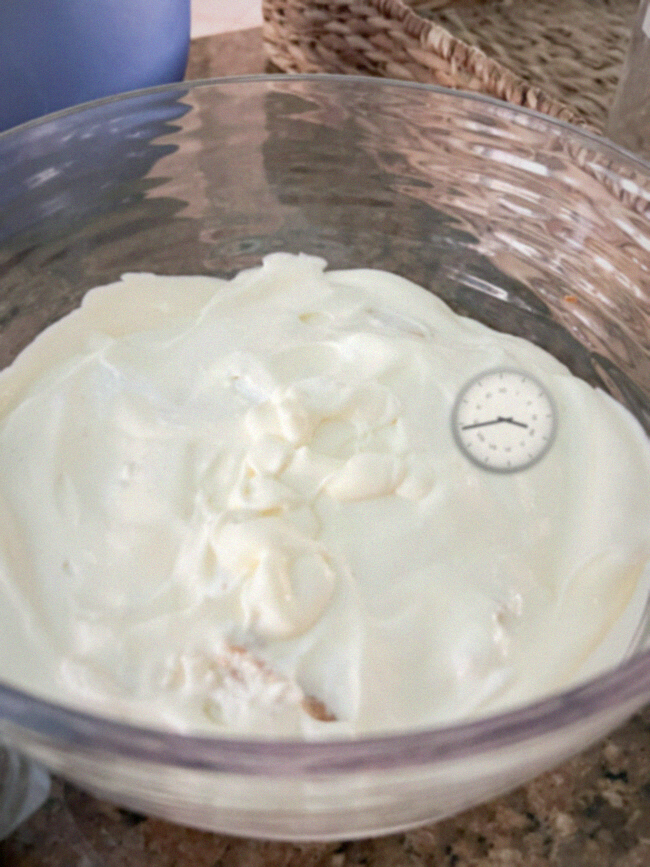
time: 3:44
